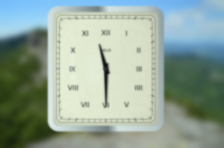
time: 11:30
